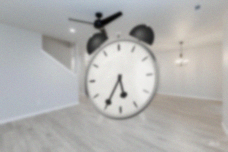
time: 5:35
